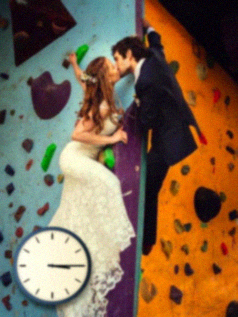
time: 3:15
